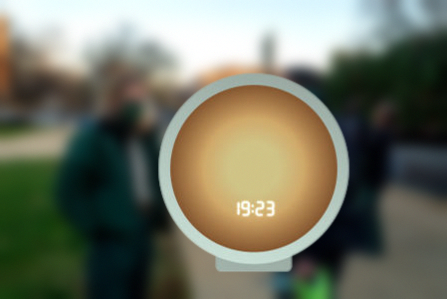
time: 19:23
